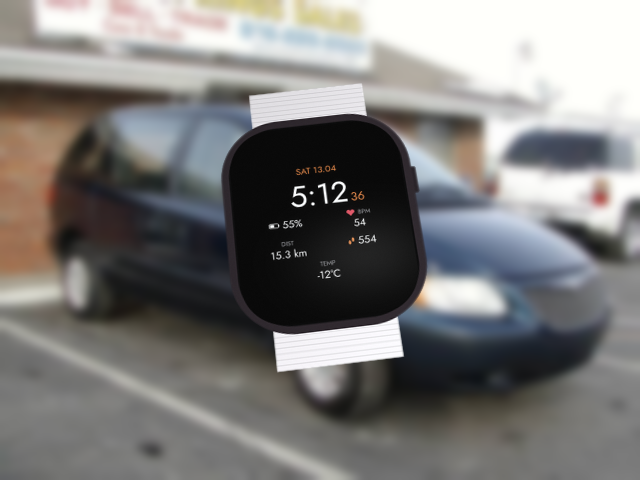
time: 5:12:36
